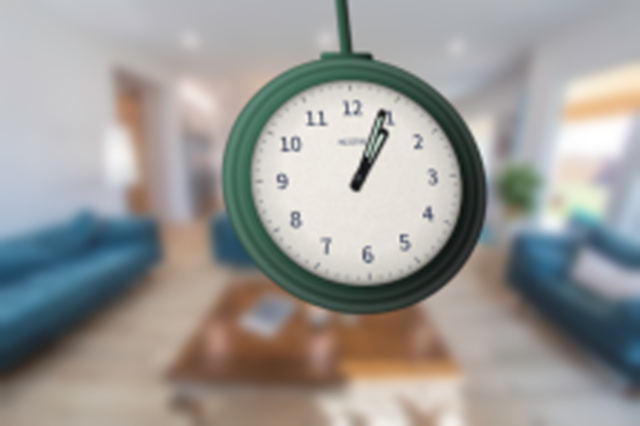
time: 1:04
